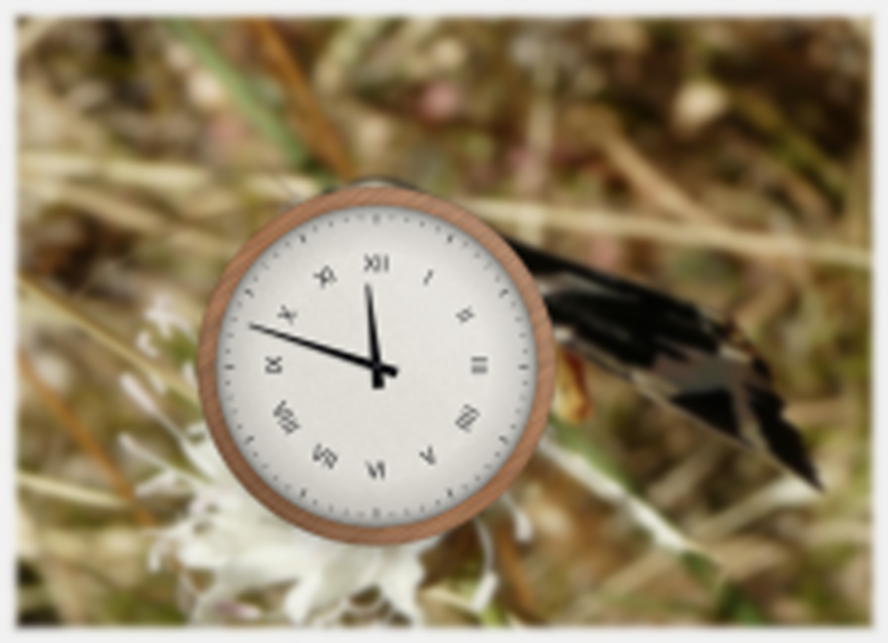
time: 11:48
